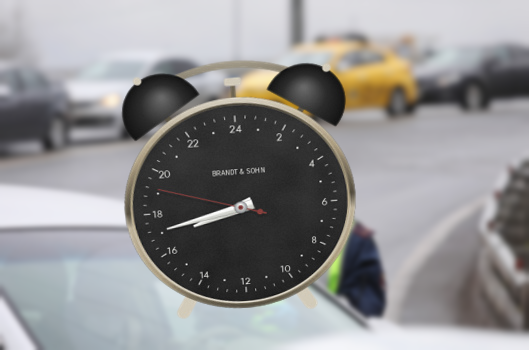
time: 16:42:48
